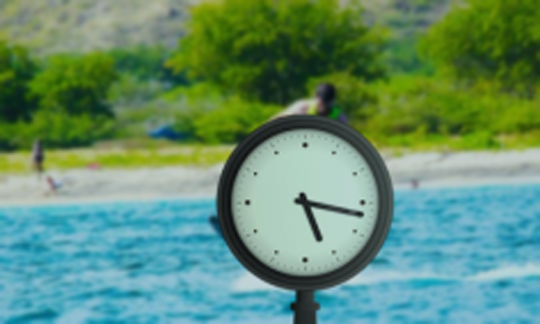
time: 5:17
